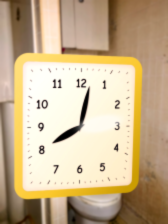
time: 8:02
